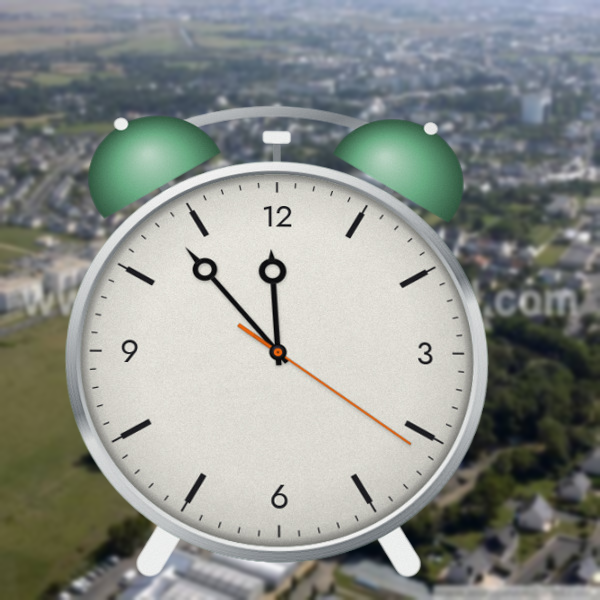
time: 11:53:21
